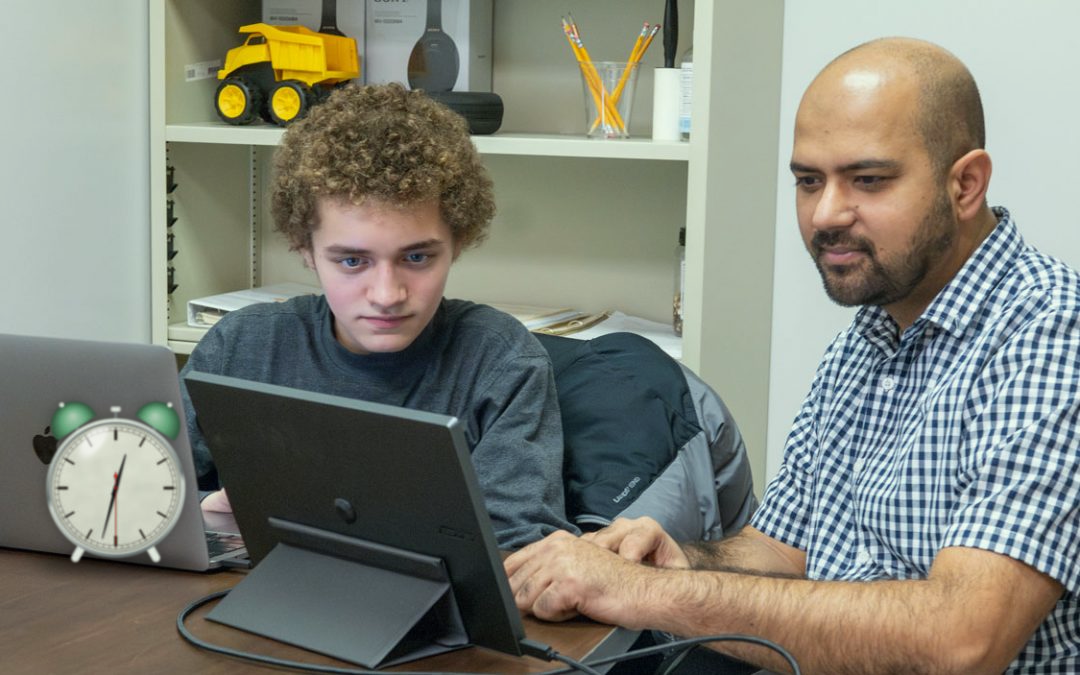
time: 12:32:30
